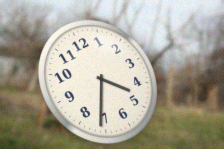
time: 4:36
